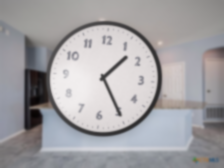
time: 1:25
